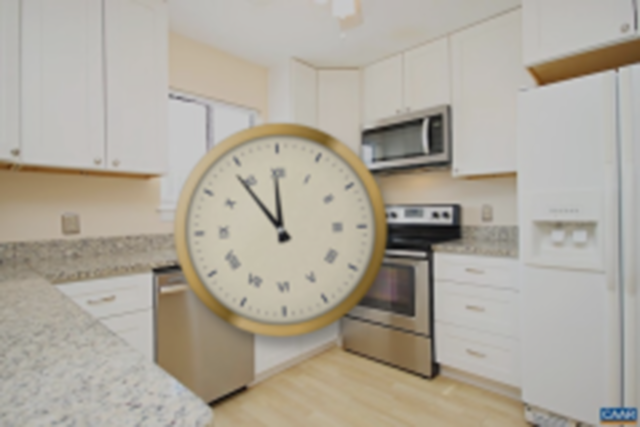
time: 11:54
